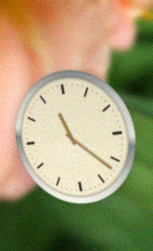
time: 11:22
